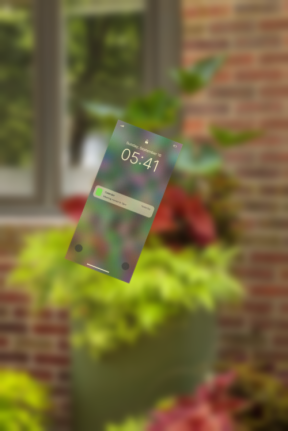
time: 5:41
